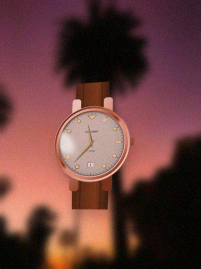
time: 11:37
